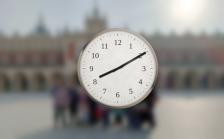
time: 8:10
